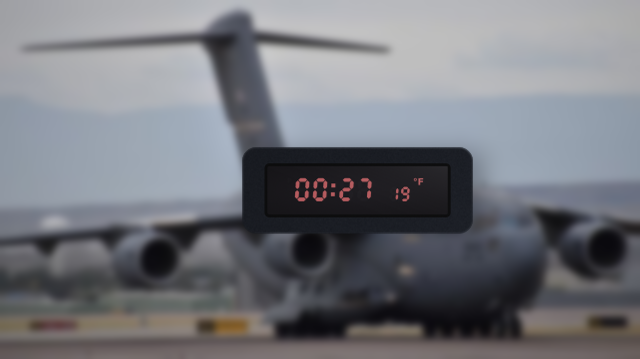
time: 0:27
